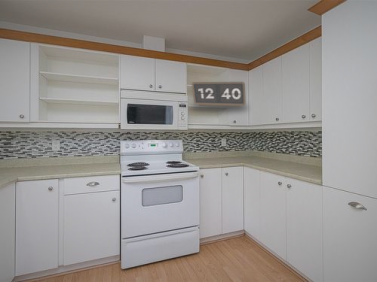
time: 12:40
